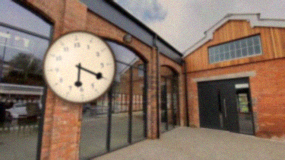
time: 6:20
